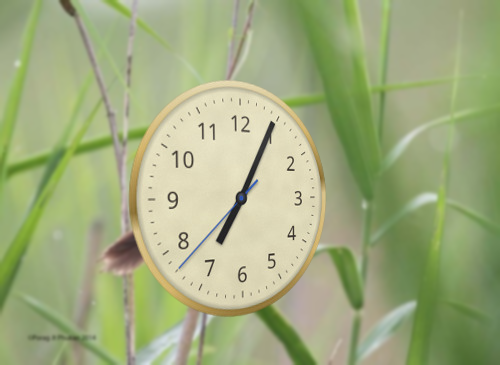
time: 7:04:38
